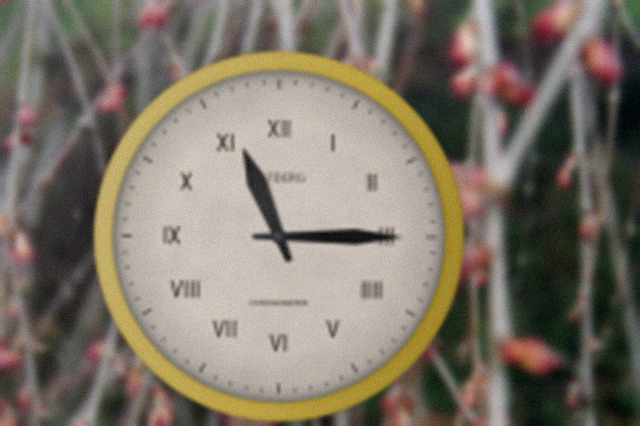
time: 11:15
